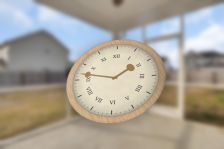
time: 1:47
